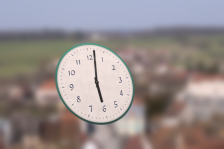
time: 6:02
